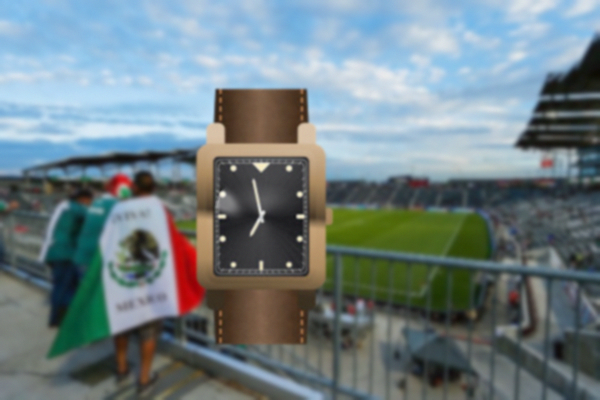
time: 6:58
